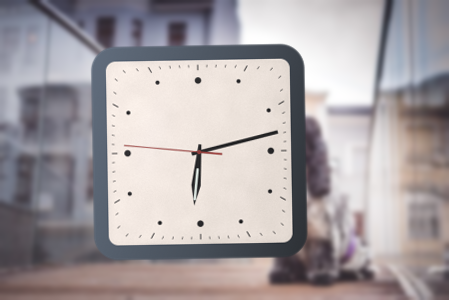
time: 6:12:46
